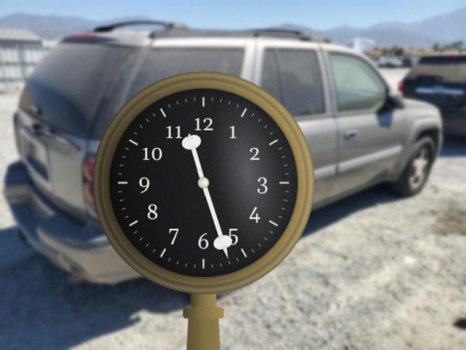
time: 11:27
